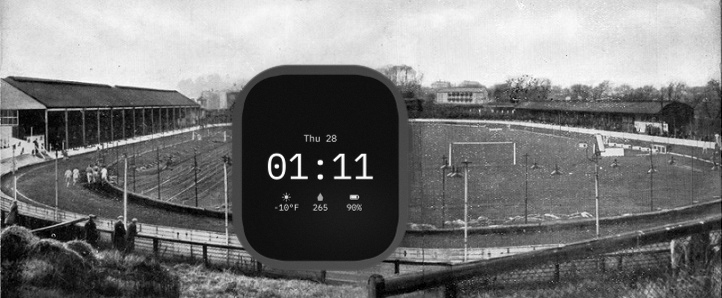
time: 1:11
